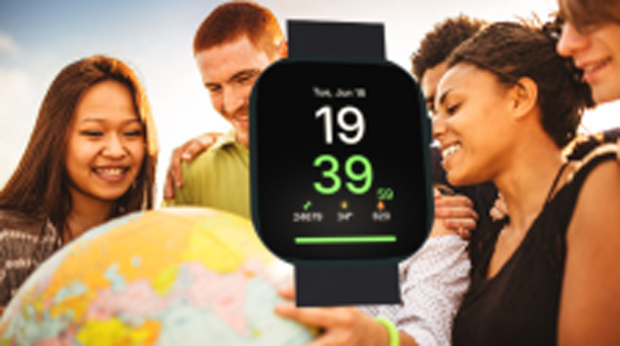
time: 19:39
